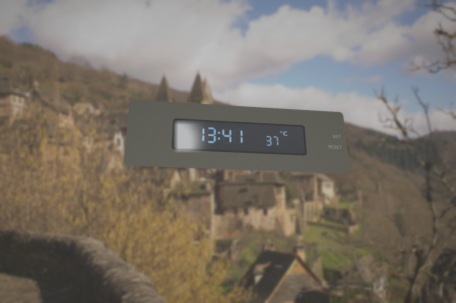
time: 13:41
